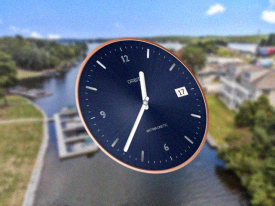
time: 12:38
